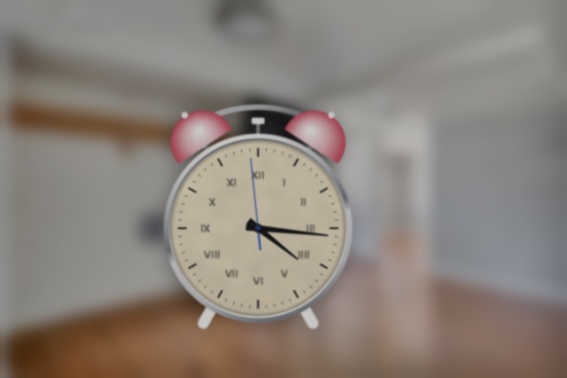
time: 4:15:59
